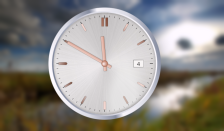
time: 11:50
